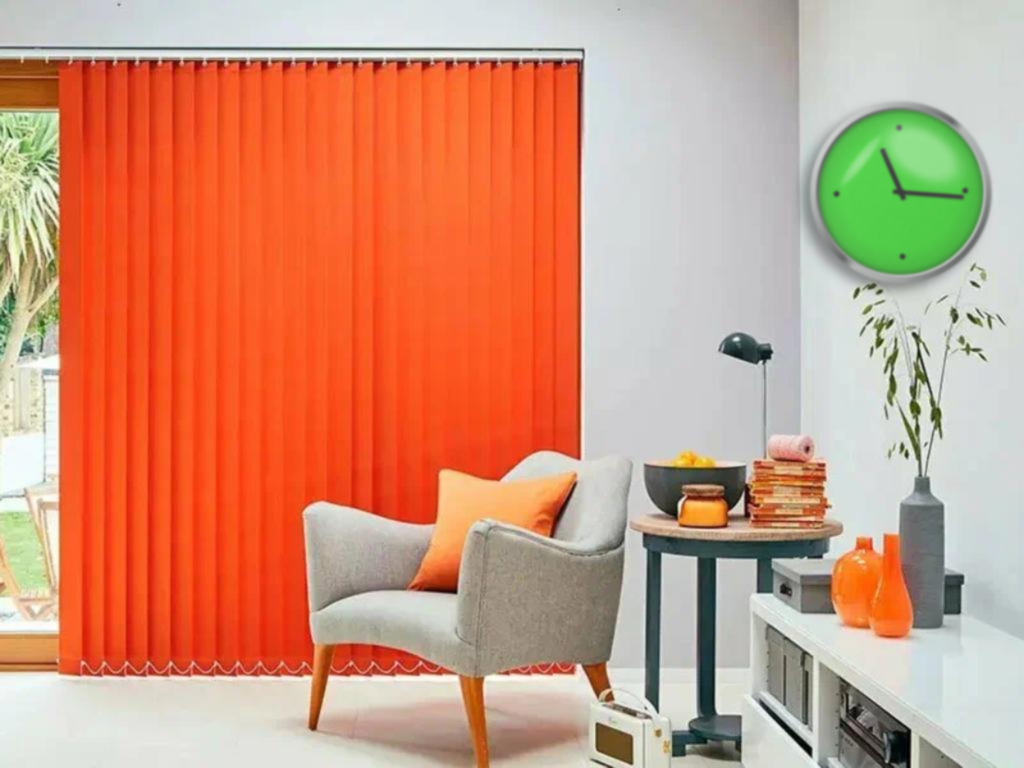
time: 11:16
